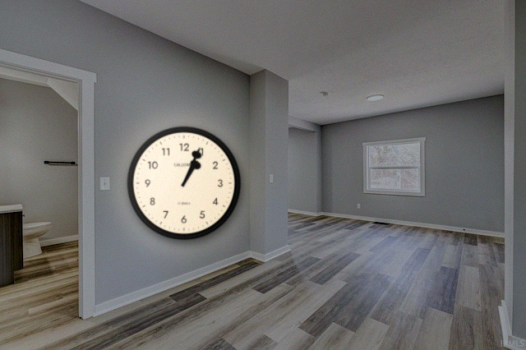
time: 1:04
